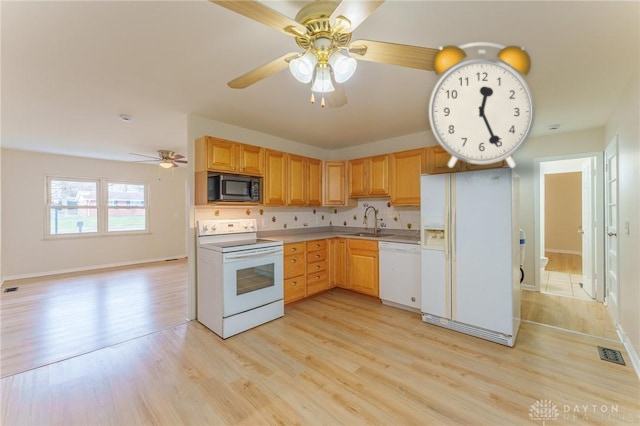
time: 12:26
